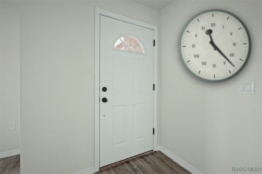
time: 11:23
